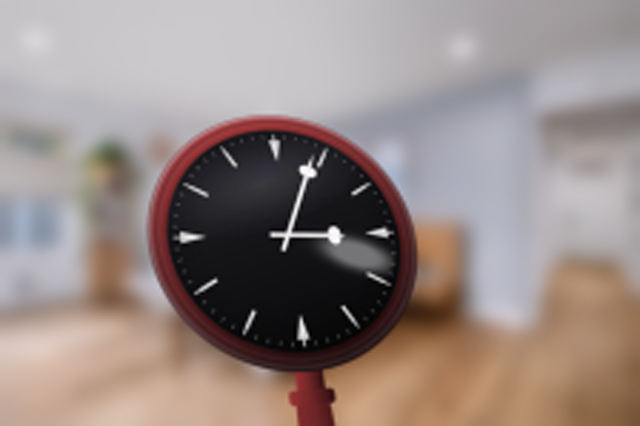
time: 3:04
